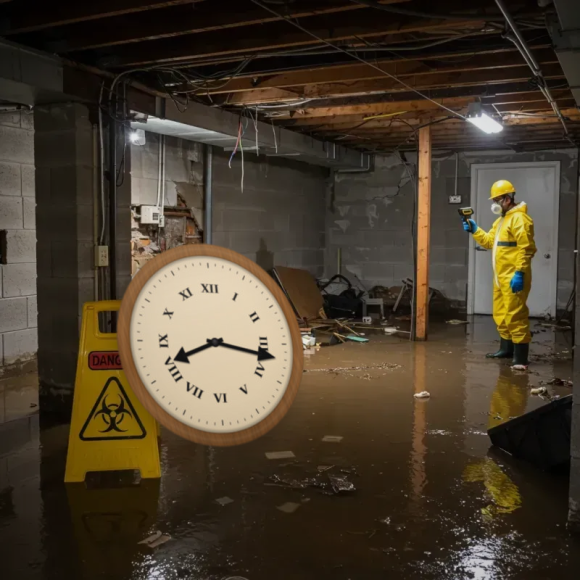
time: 8:17
